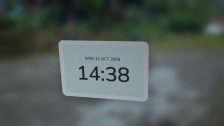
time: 14:38
